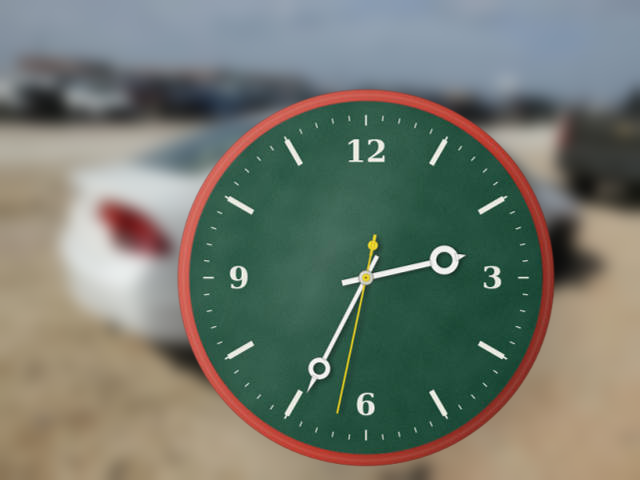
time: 2:34:32
